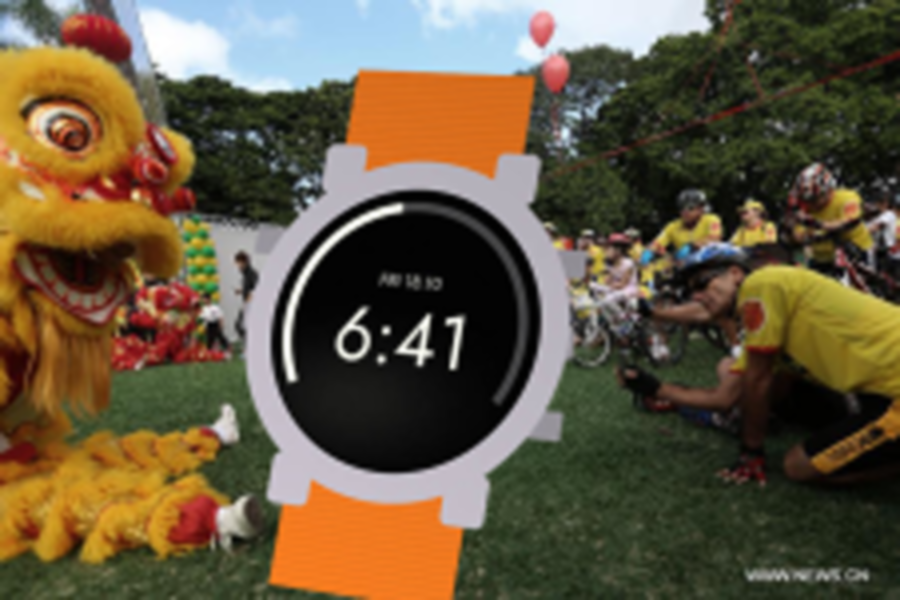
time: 6:41
